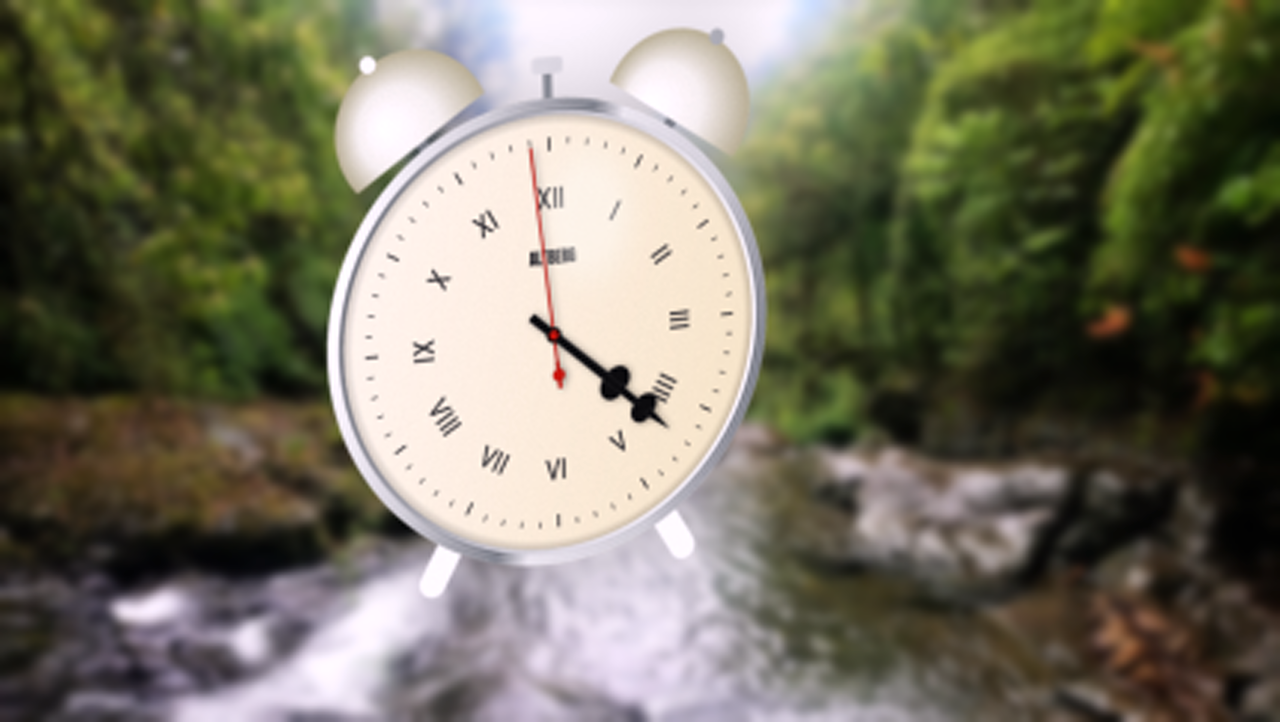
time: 4:21:59
